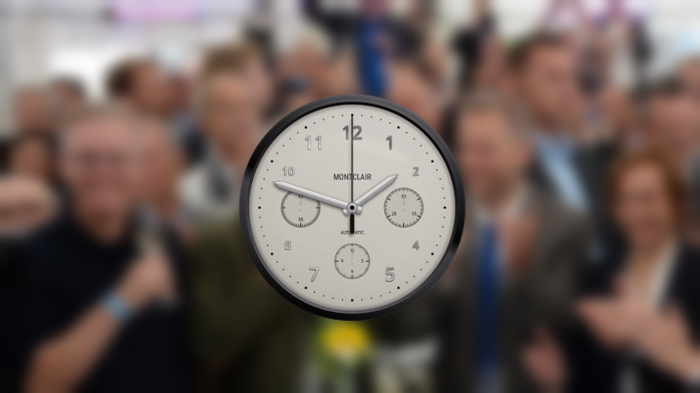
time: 1:48
